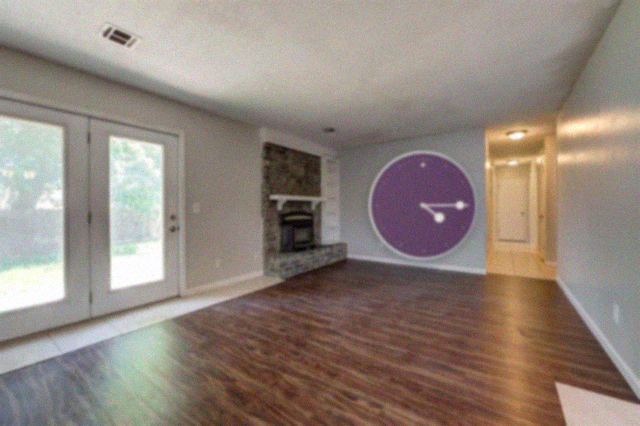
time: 4:15
